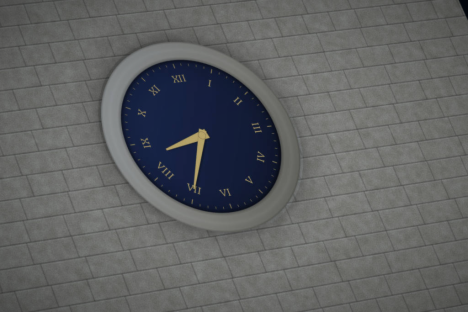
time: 8:35
